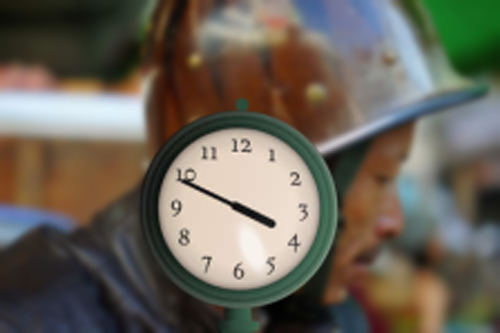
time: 3:49
